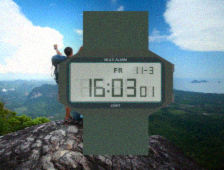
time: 16:03:01
